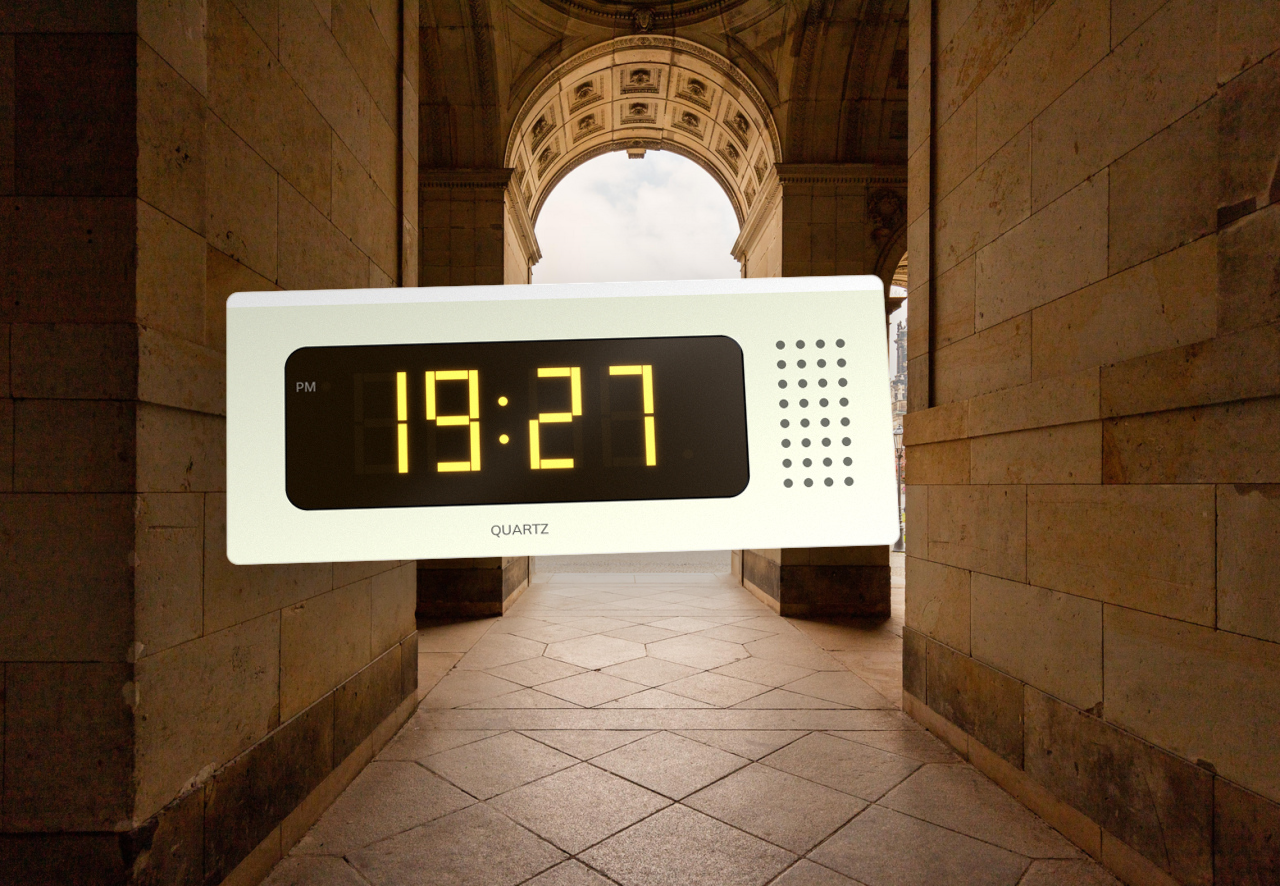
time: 19:27
